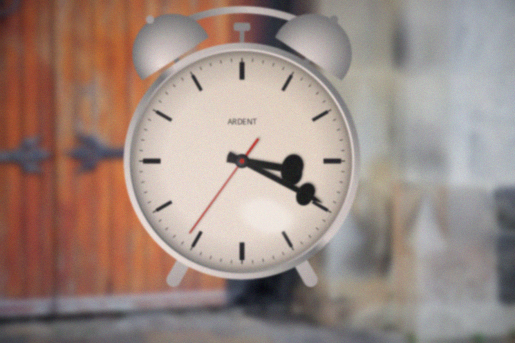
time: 3:19:36
